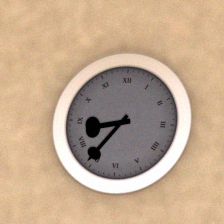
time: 8:36
